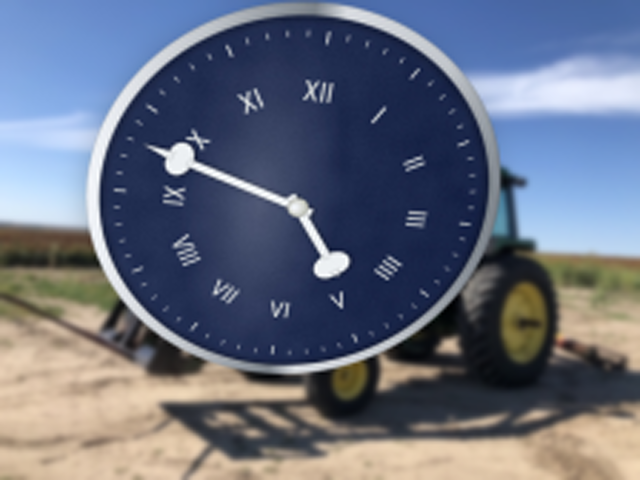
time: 4:48
